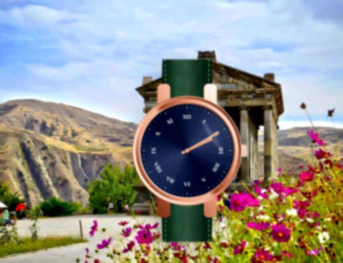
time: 2:10
